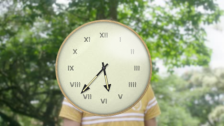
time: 5:37
